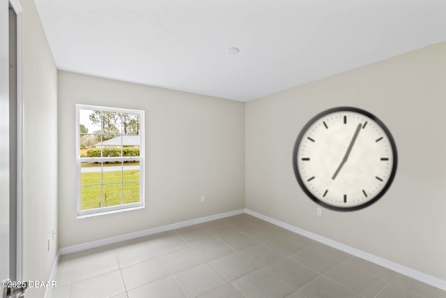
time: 7:04
